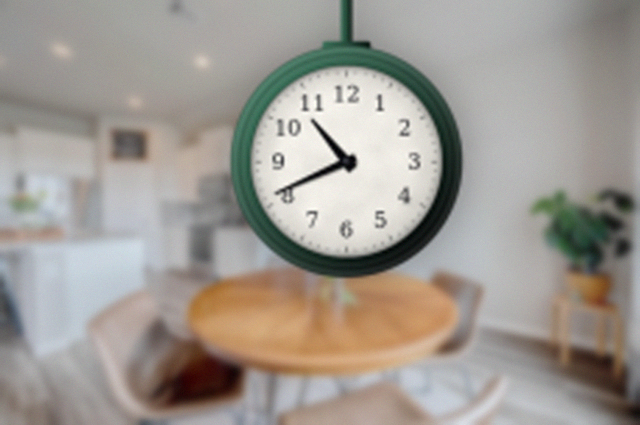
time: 10:41
